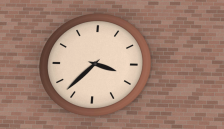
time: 3:37
